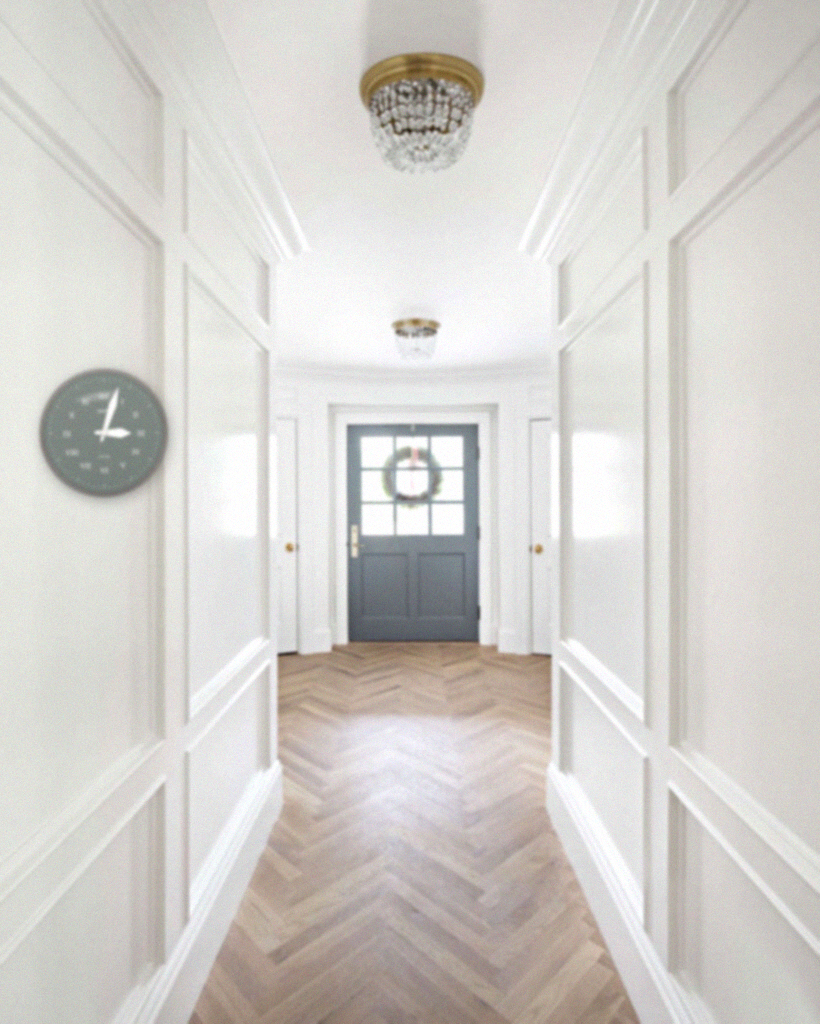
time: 3:03
